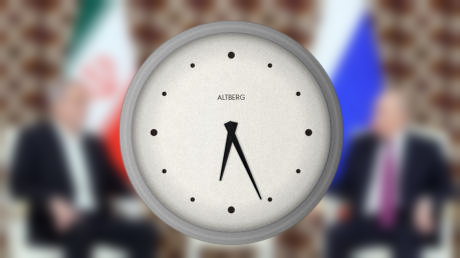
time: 6:26
